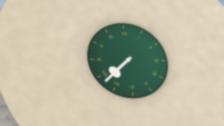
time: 7:38
